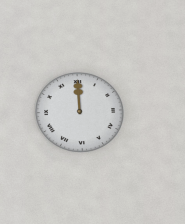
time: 12:00
